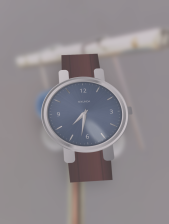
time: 7:32
